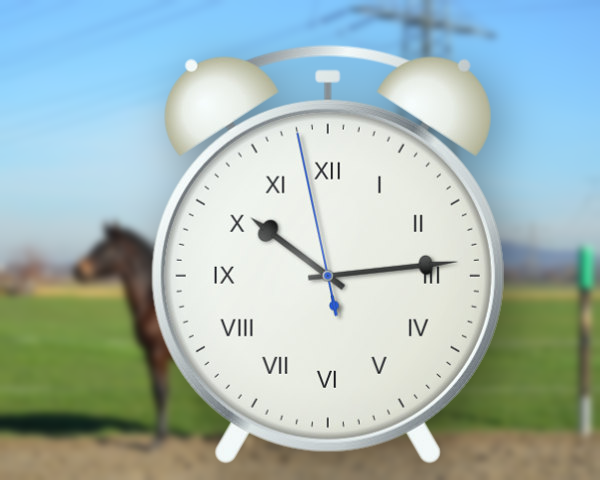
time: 10:13:58
